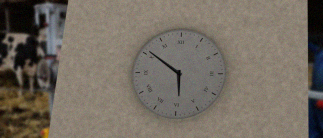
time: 5:51
